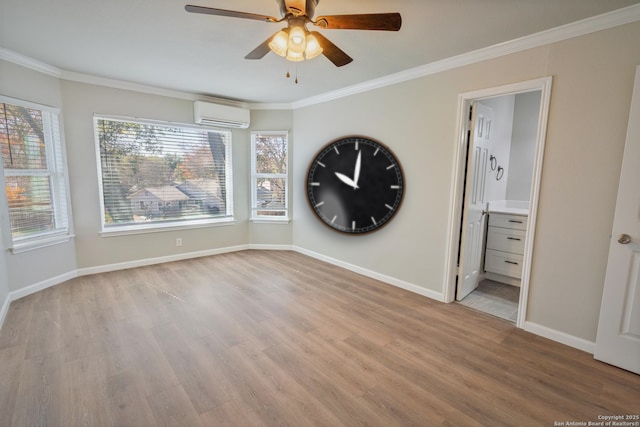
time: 10:01
